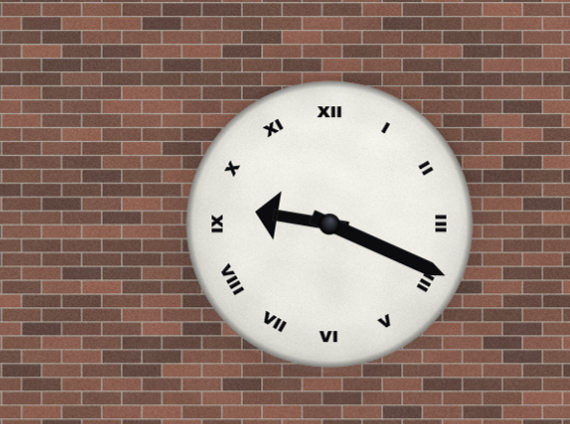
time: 9:19
